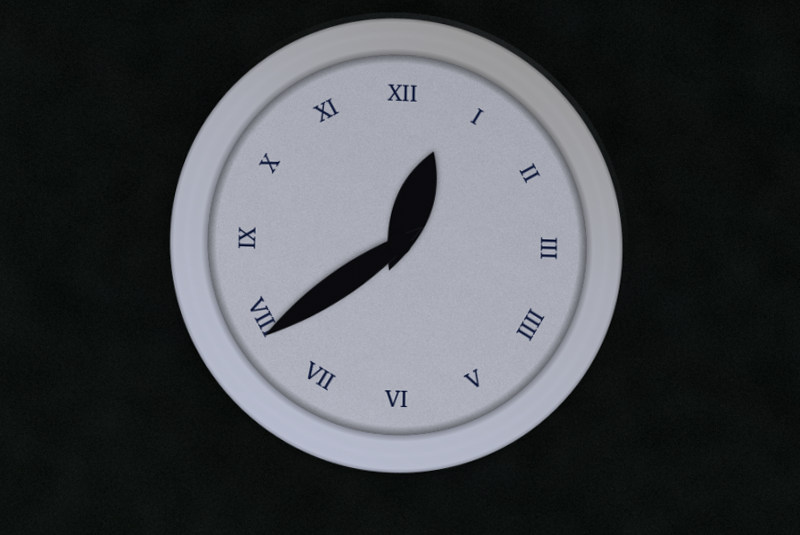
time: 12:39
